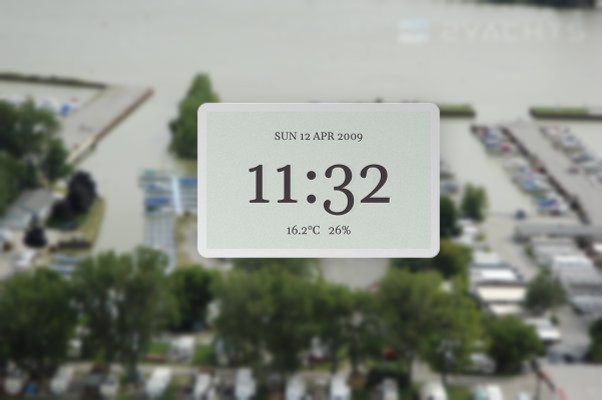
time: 11:32
